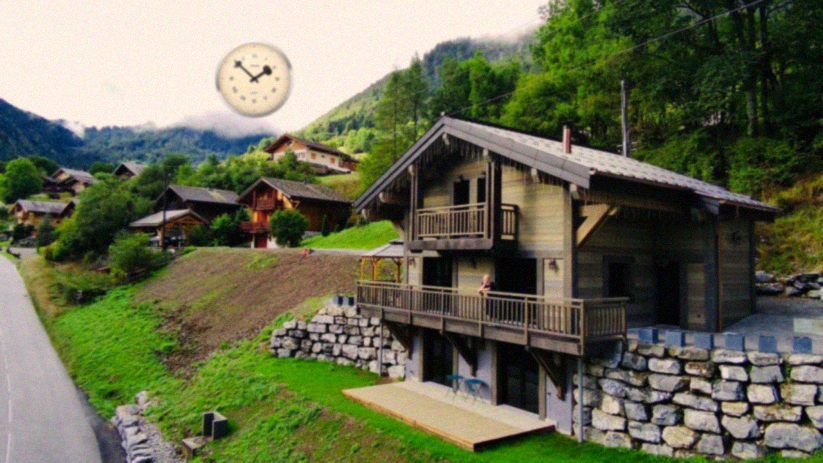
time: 1:52
